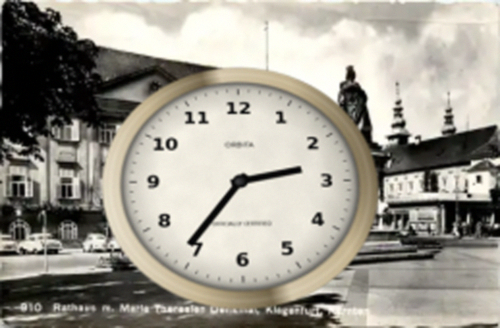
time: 2:36
